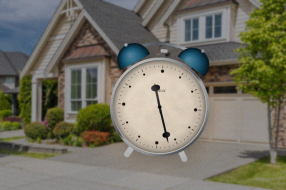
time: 11:27
